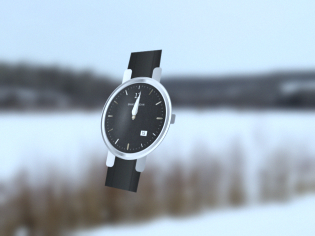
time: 12:01
